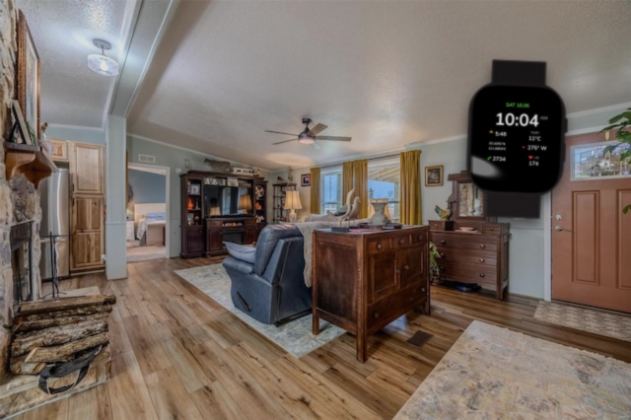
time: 10:04
